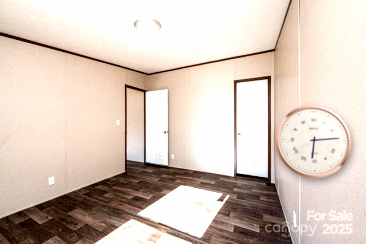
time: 6:14
